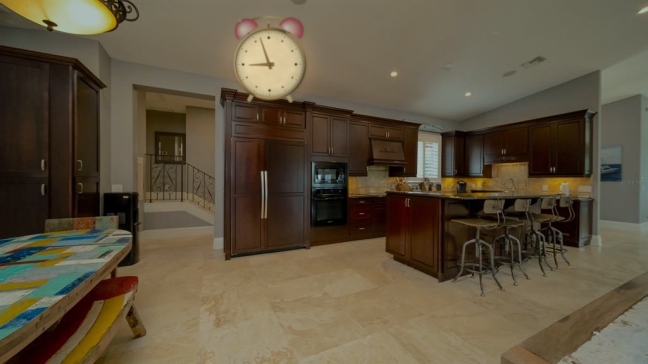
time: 8:57
